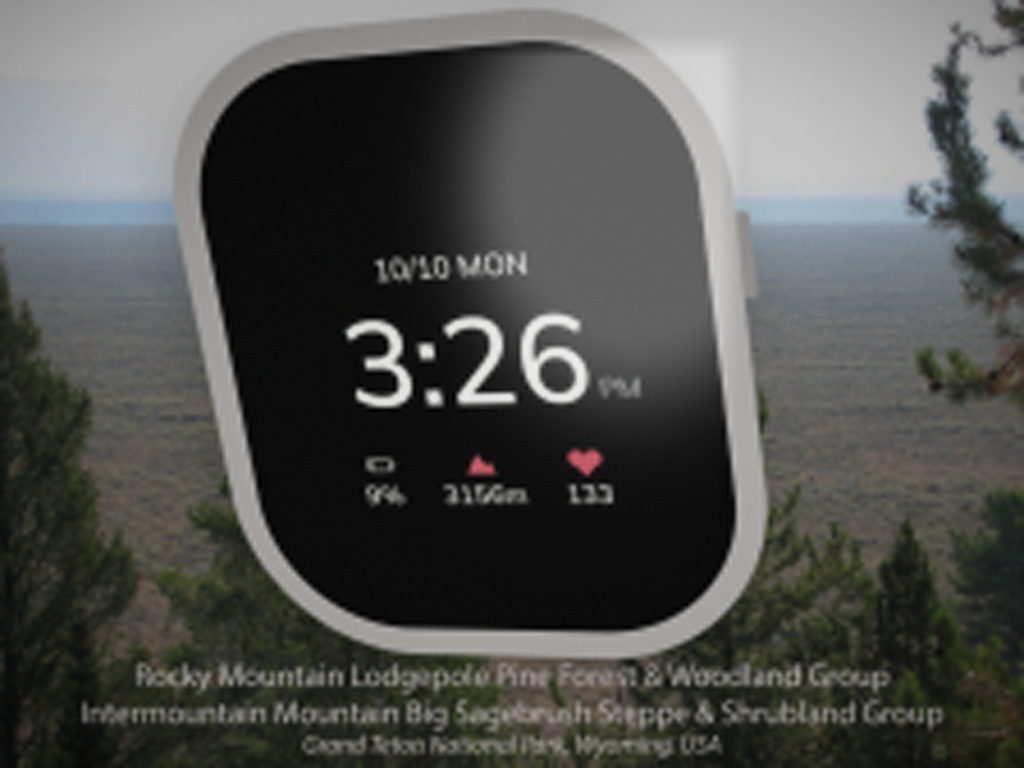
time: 3:26
